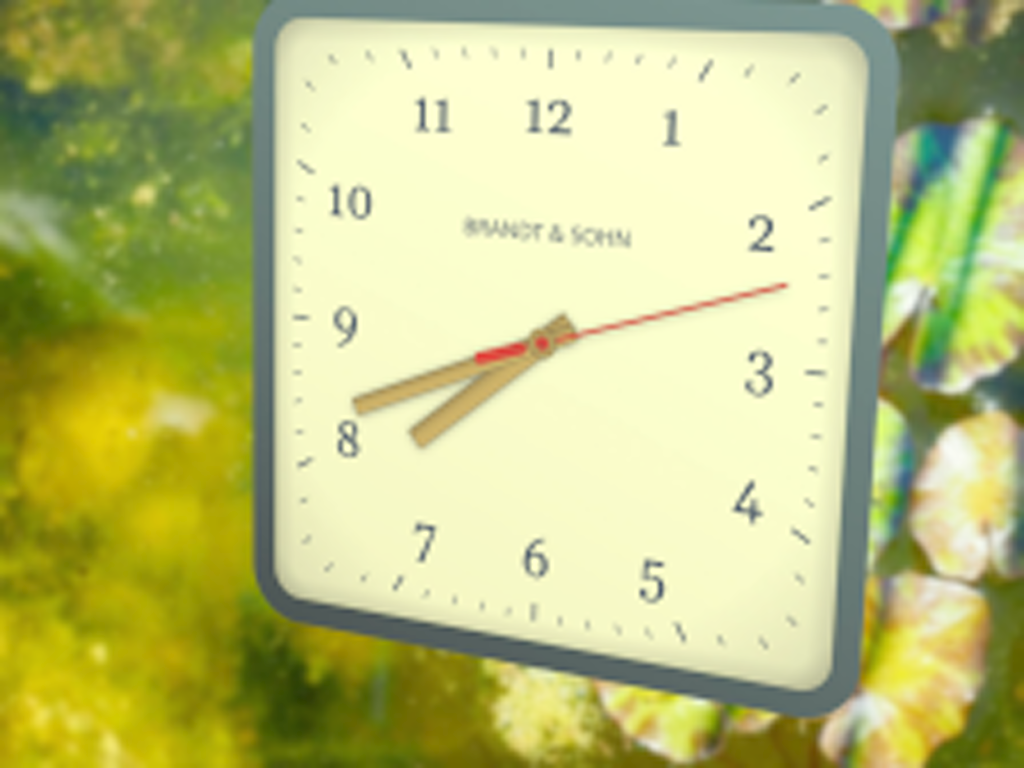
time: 7:41:12
